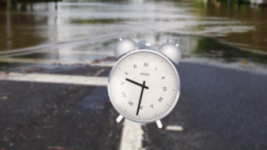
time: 9:31
